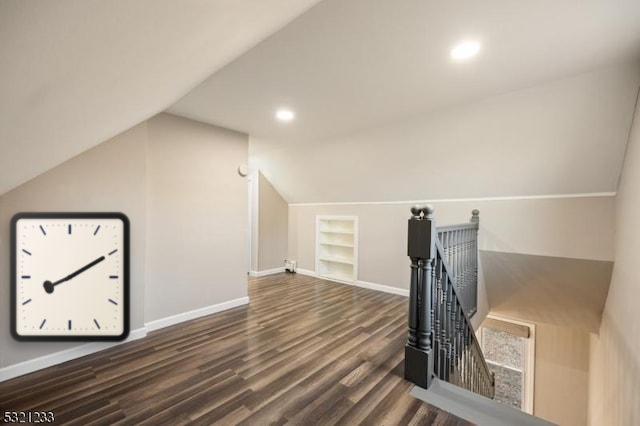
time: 8:10
